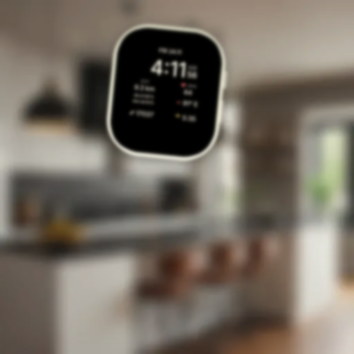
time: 4:11
